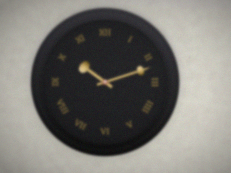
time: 10:12
